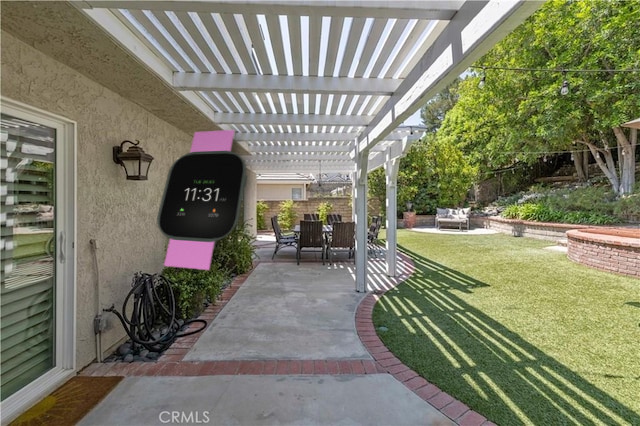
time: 11:31
